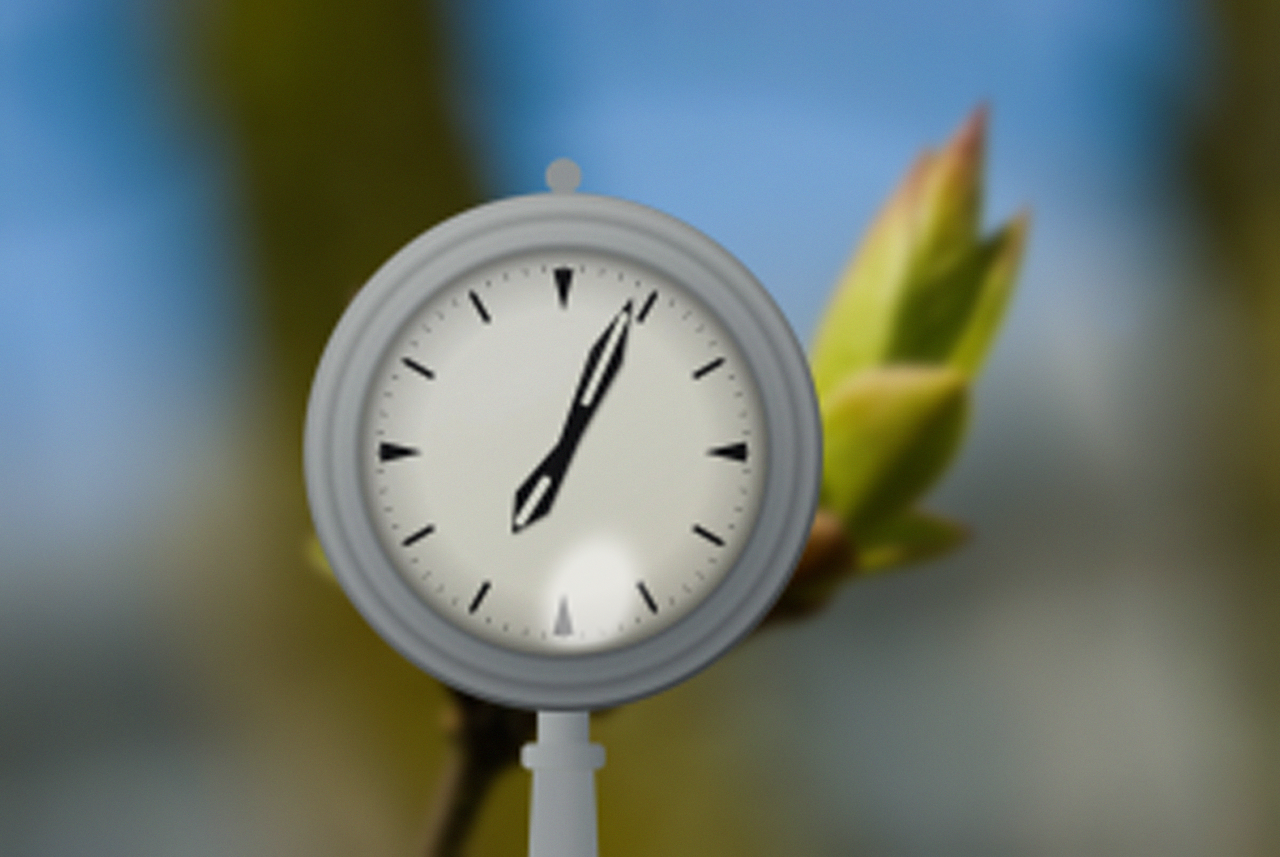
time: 7:04
